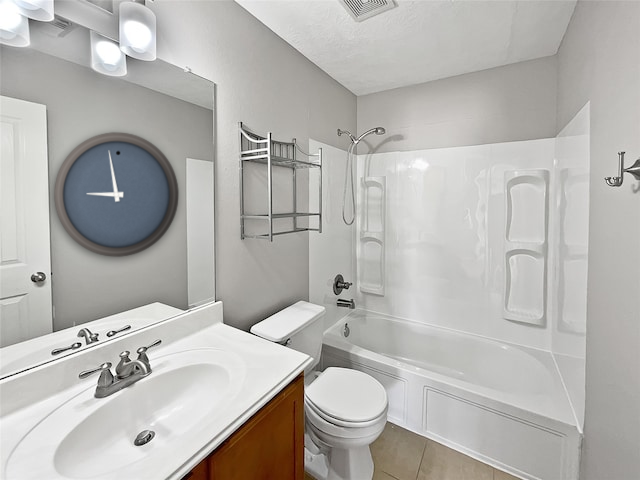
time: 8:58
